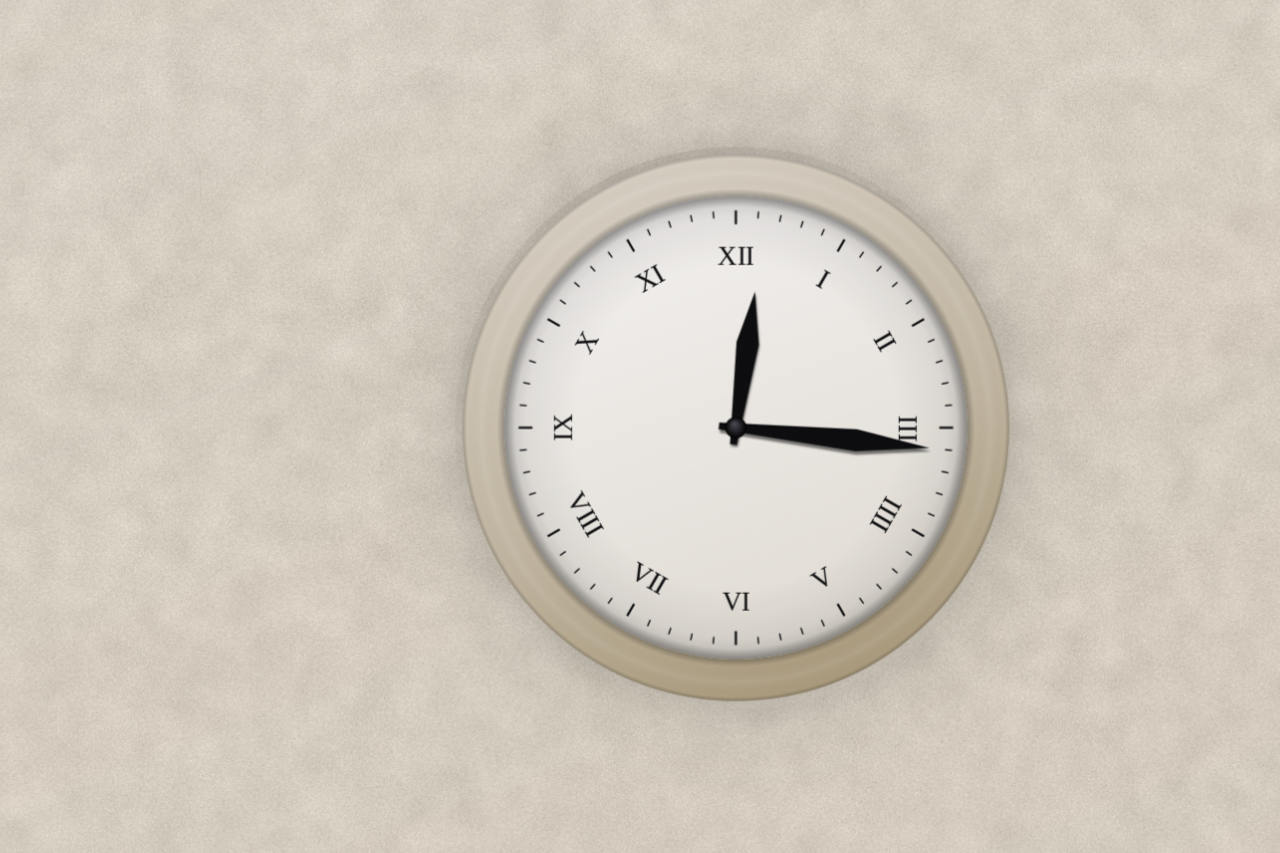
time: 12:16
